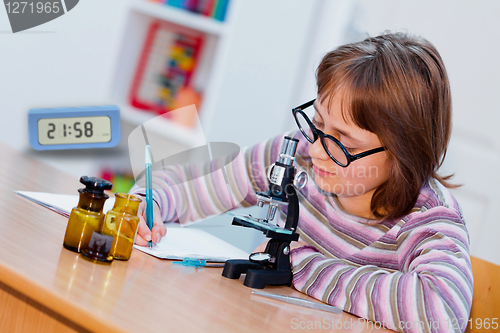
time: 21:58
